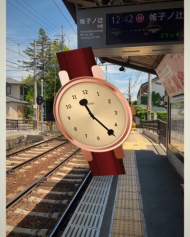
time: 11:24
